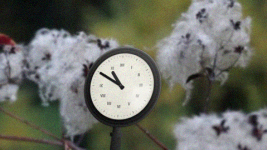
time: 10:50
